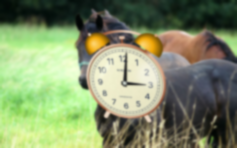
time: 3:01
